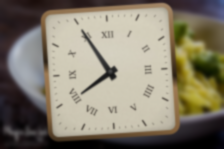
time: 7:55
